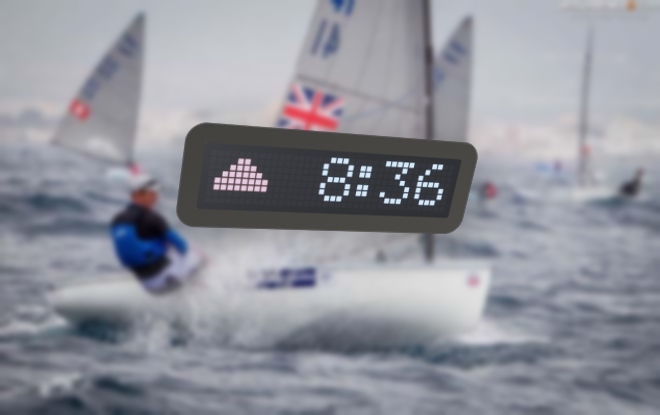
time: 8:36
